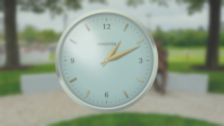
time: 1:11
